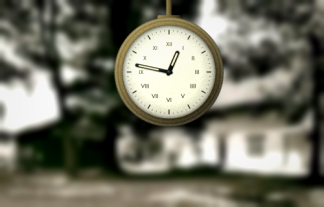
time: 12:47
